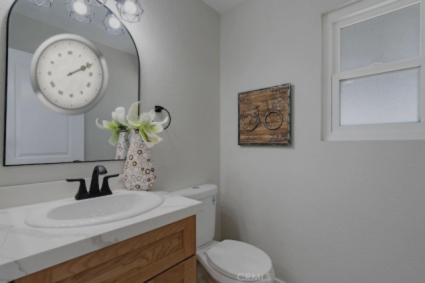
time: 2:11
